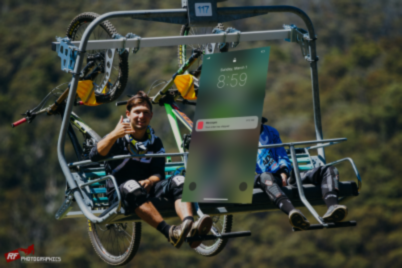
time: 8:59
